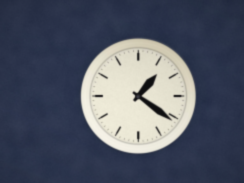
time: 1:21
